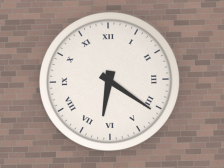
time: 6:21
